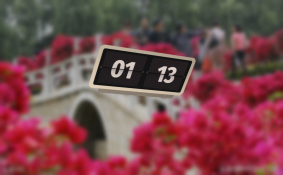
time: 1:13
